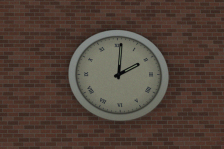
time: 2:01
